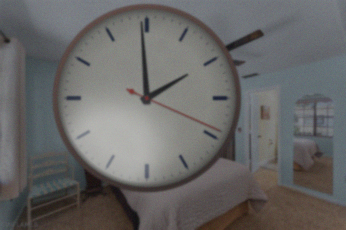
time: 1:59:19
